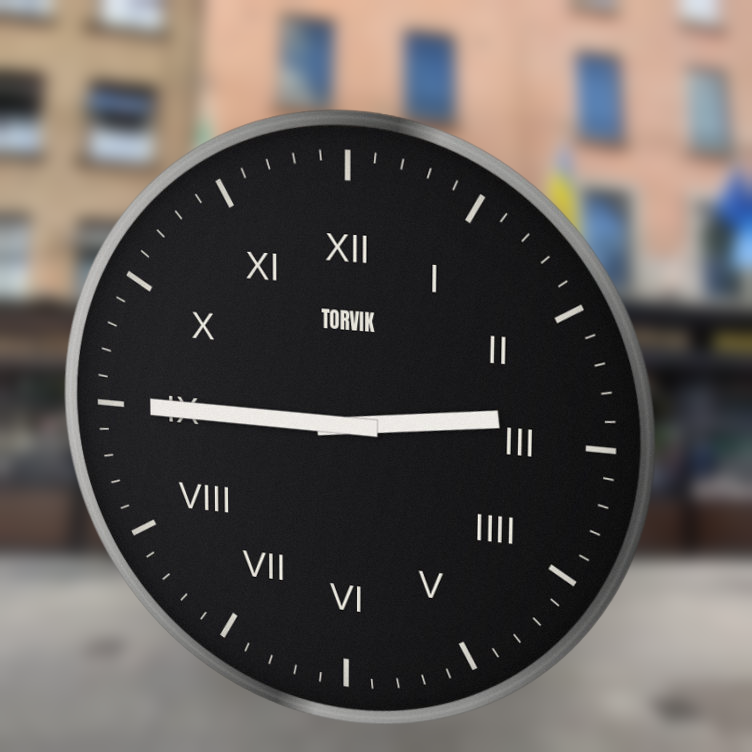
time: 2:45
